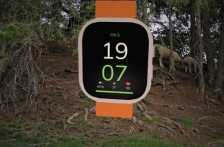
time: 19:07
